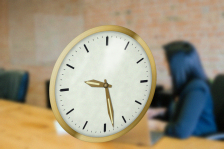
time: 9:28
